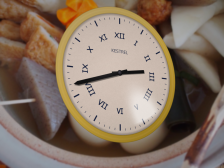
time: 2:42
